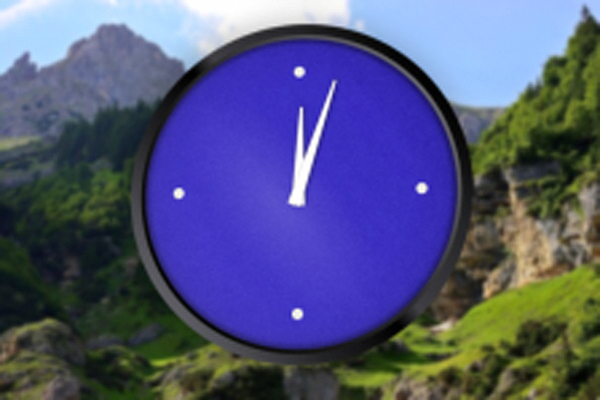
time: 12:03
